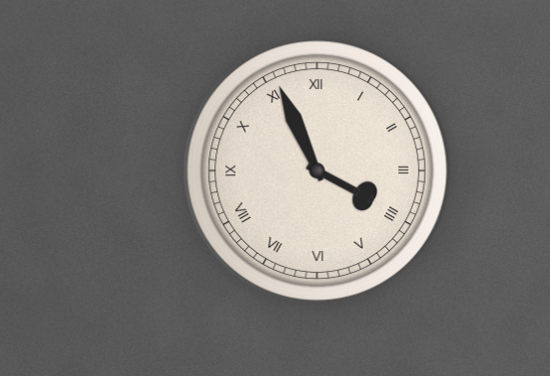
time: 3:56
